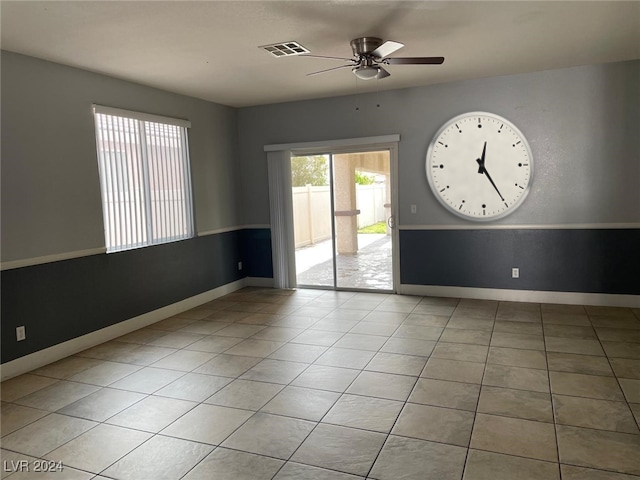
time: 12:25
